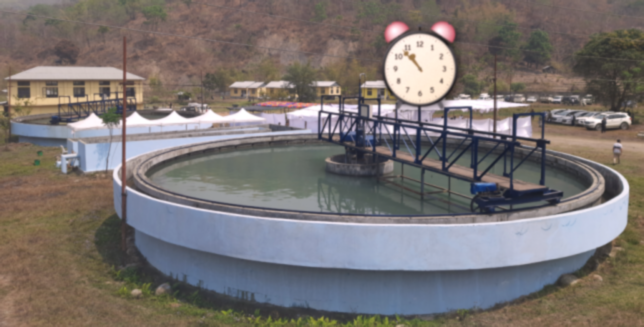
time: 10:53
